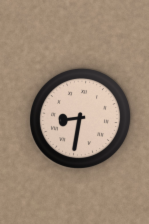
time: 8:30
